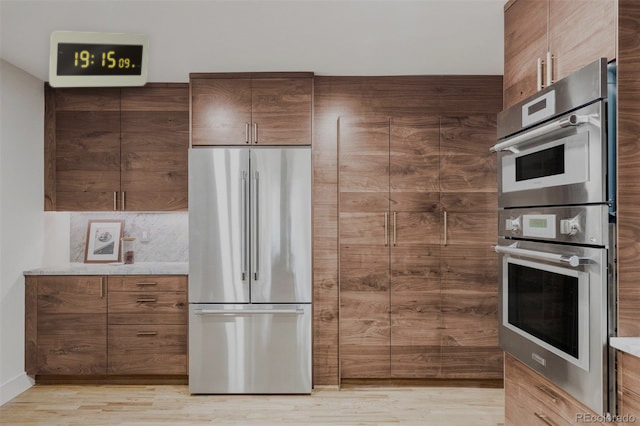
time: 19:15
